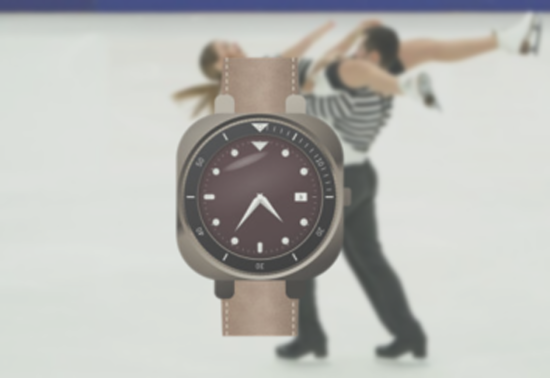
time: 4:36
